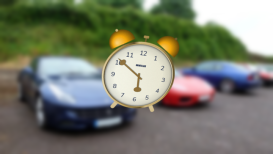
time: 5:51
